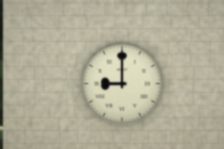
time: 9:00
